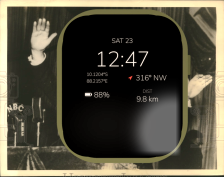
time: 12:47
